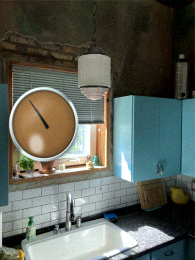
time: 10:54
